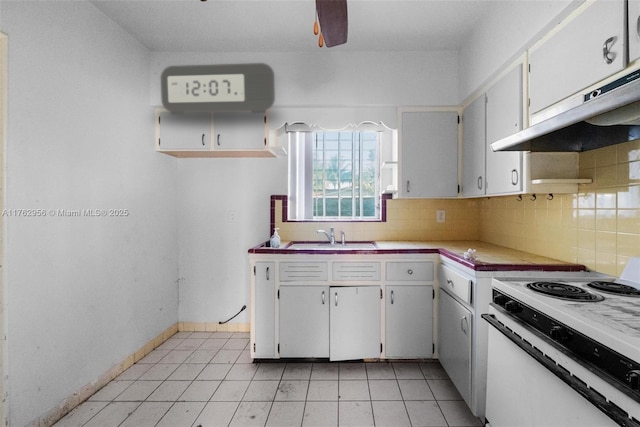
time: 12:07
